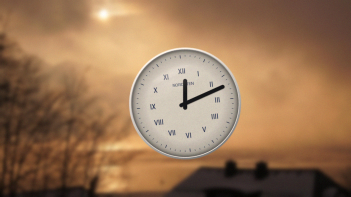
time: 12:12
